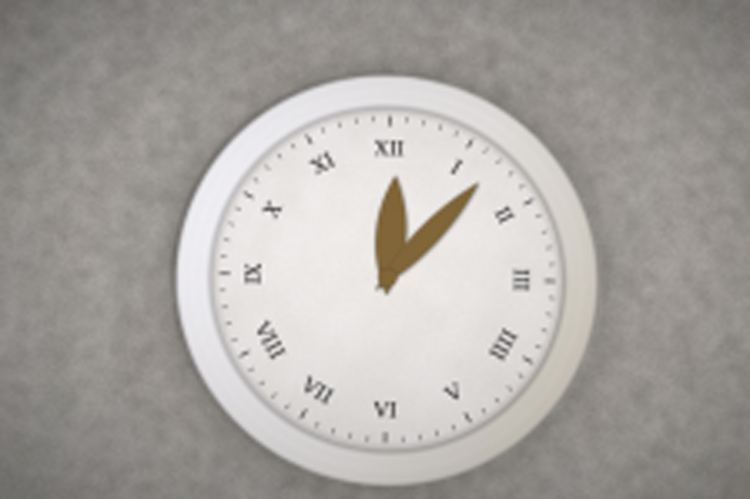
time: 12:07
